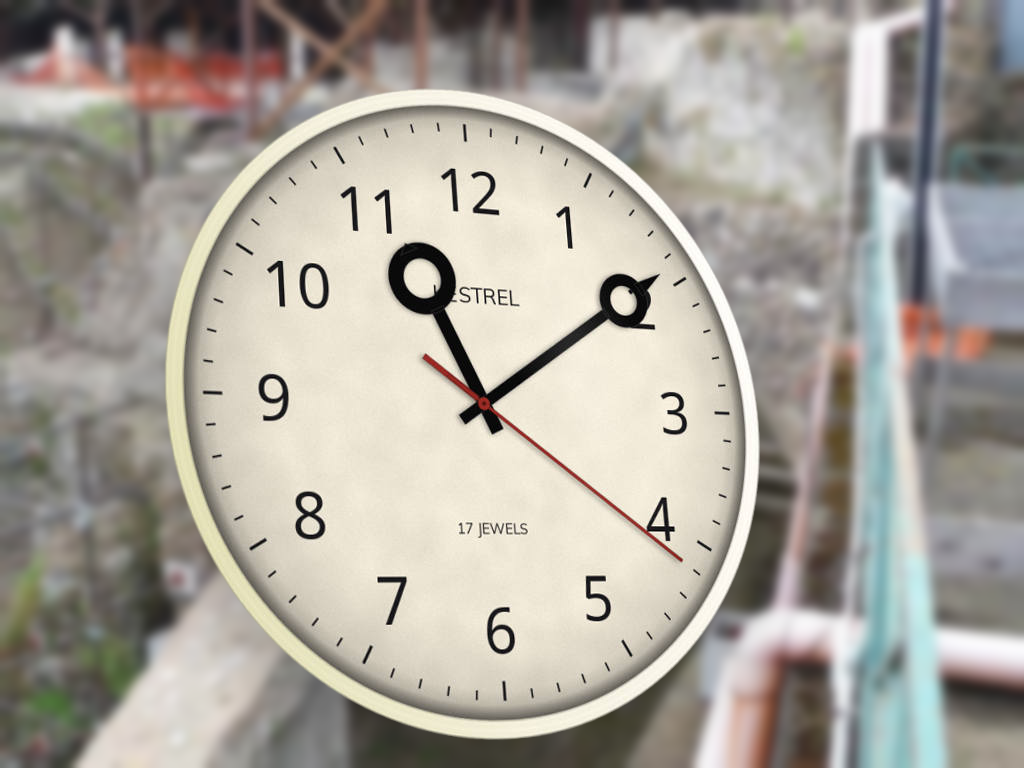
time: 11:09:21
